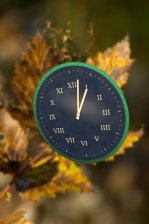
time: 1:02
